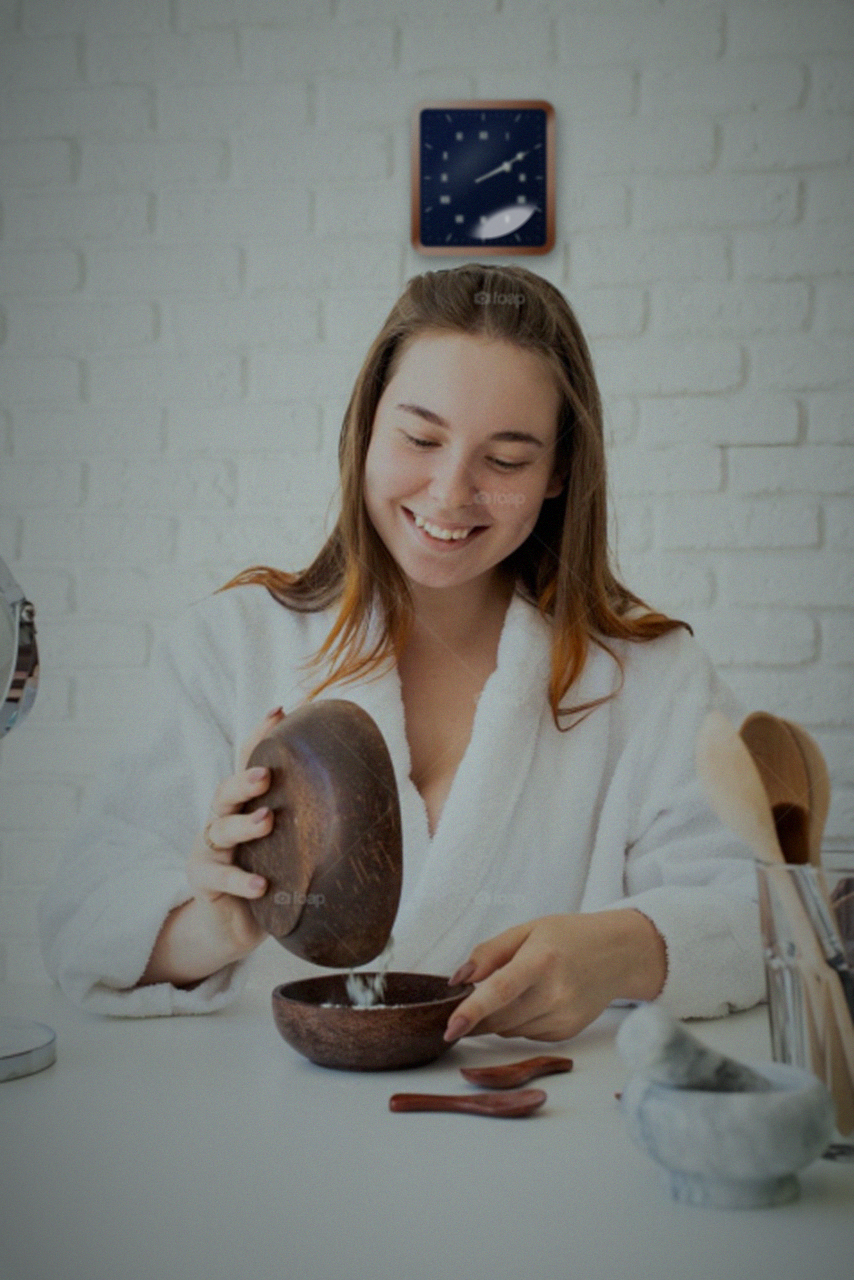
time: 2:10
